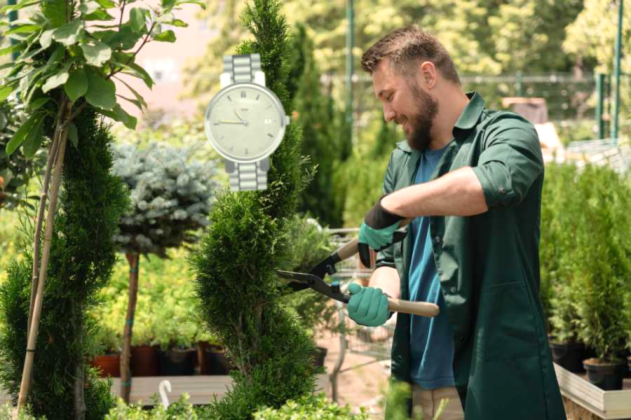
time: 10:46
